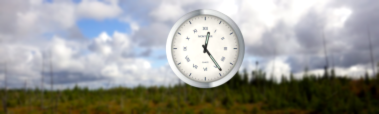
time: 12:24
